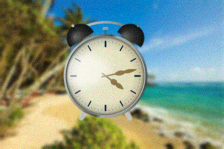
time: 4:13
